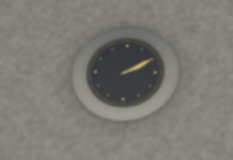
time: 2:10
